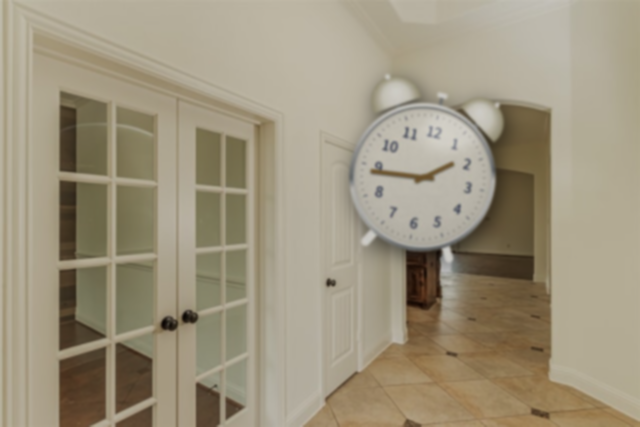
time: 1:44
